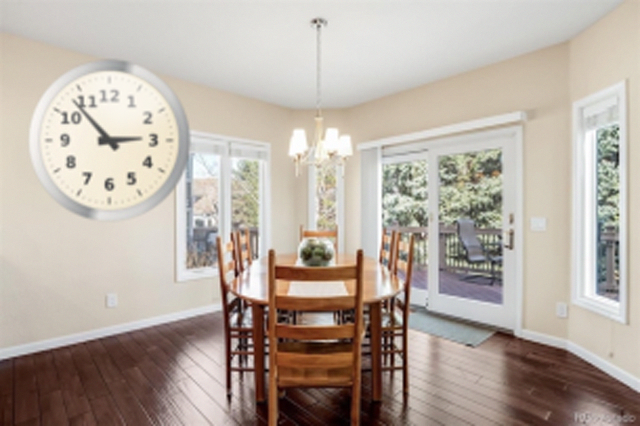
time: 2:53
